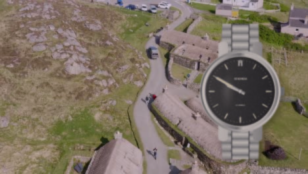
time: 9:50
